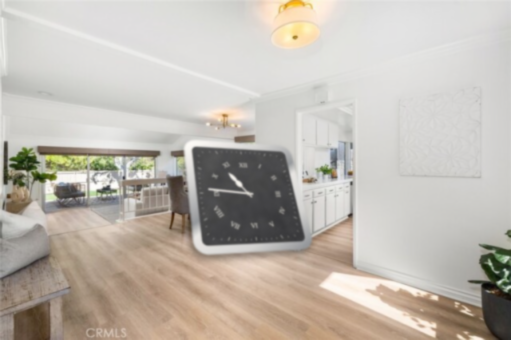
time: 10:46
